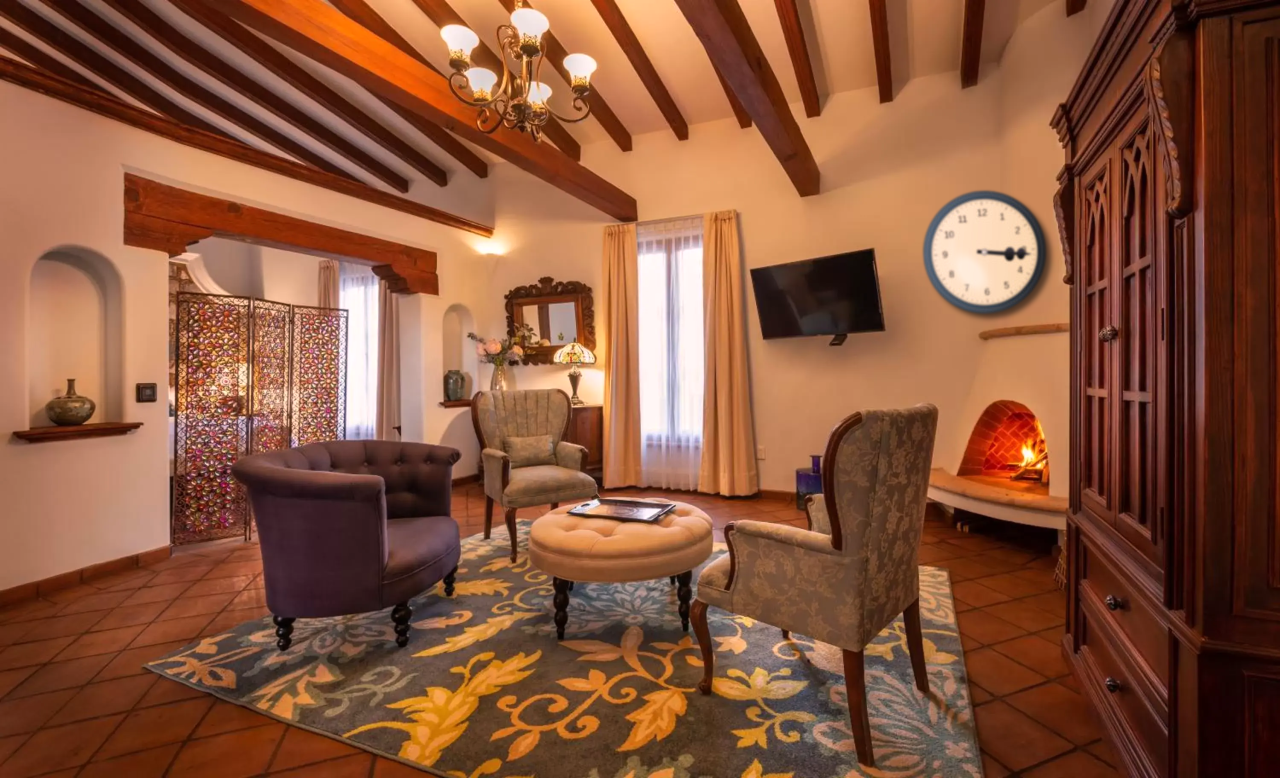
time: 3:16
